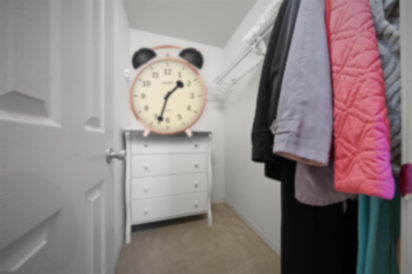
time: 1:33
